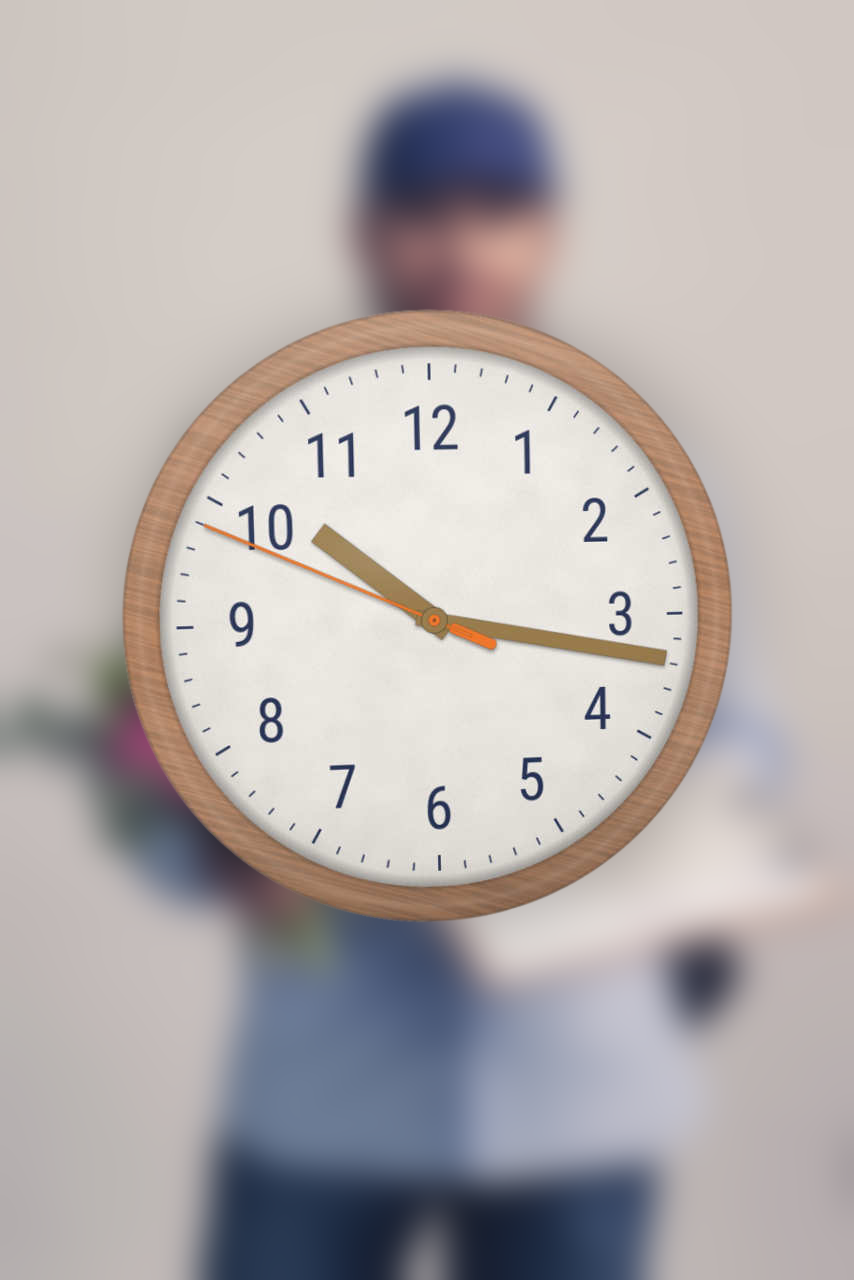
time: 10:16:49
